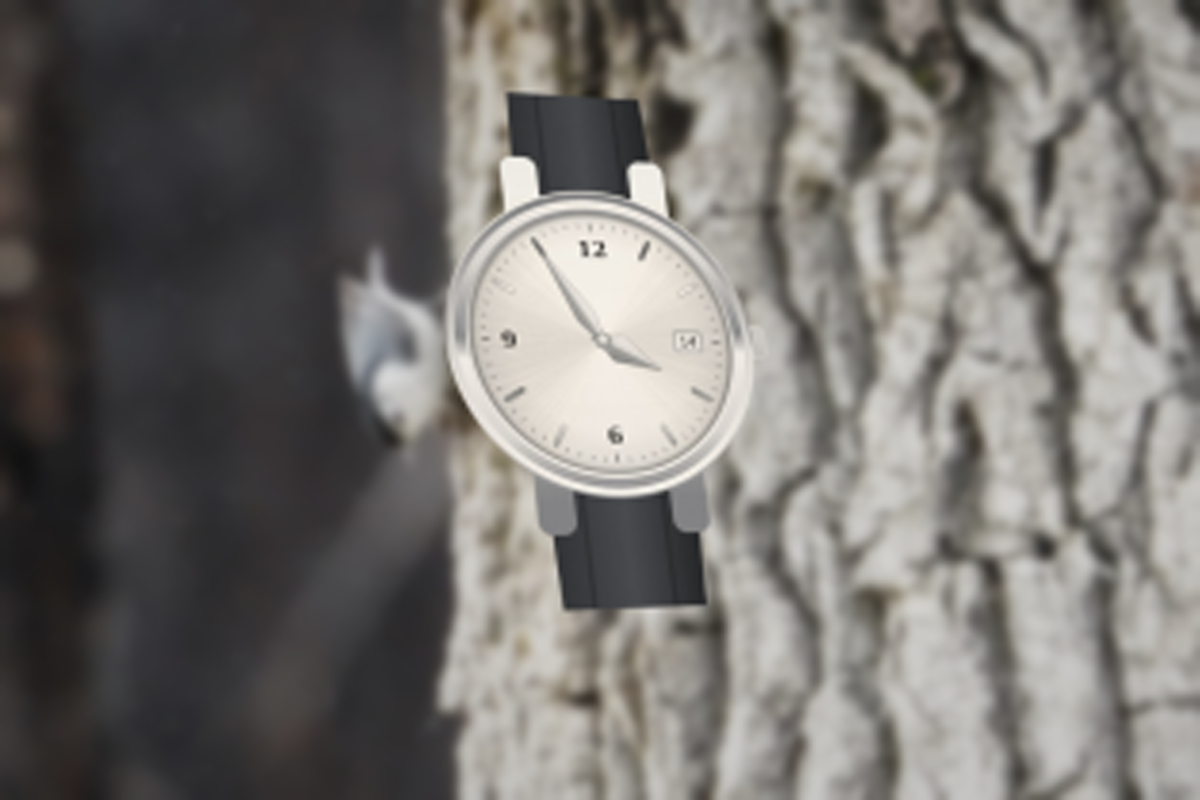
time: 3:55
